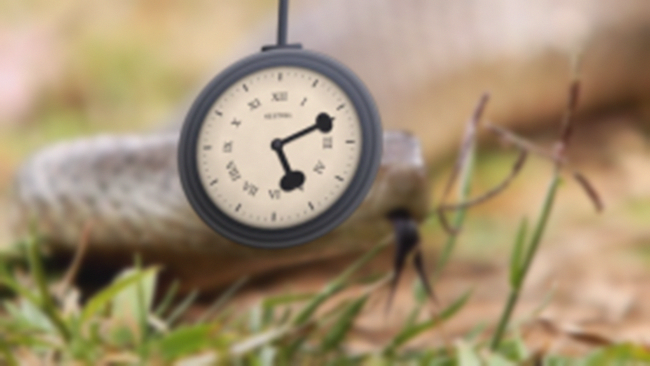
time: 5:11
